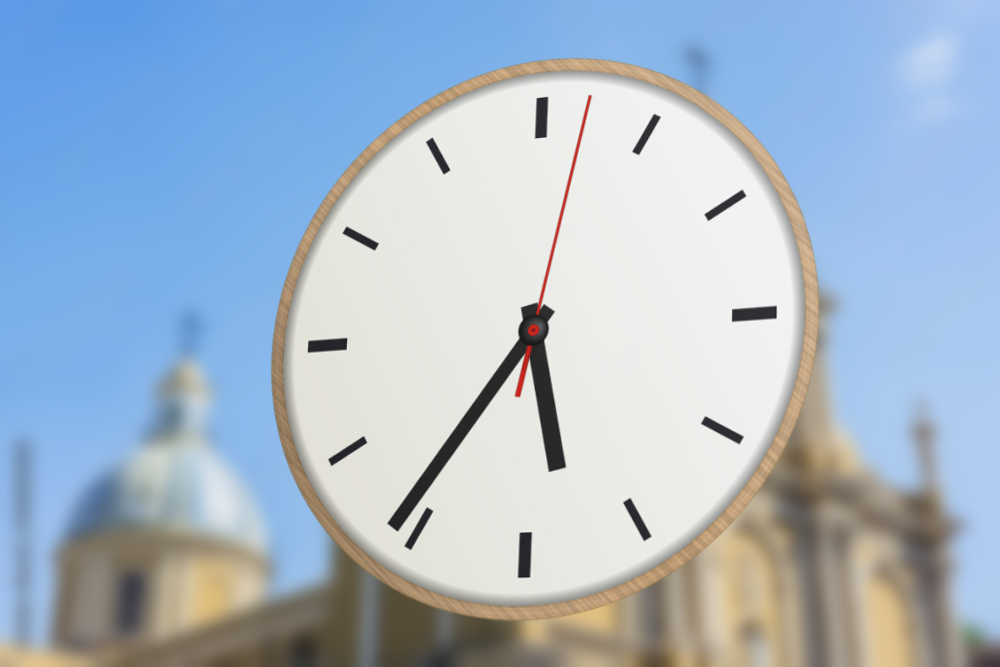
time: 5:36:02
